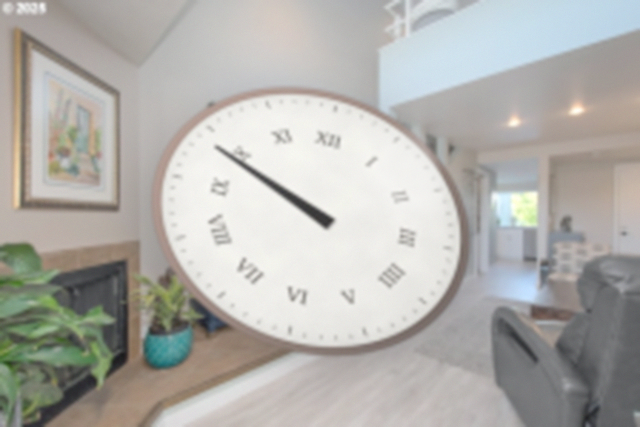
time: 9:49
